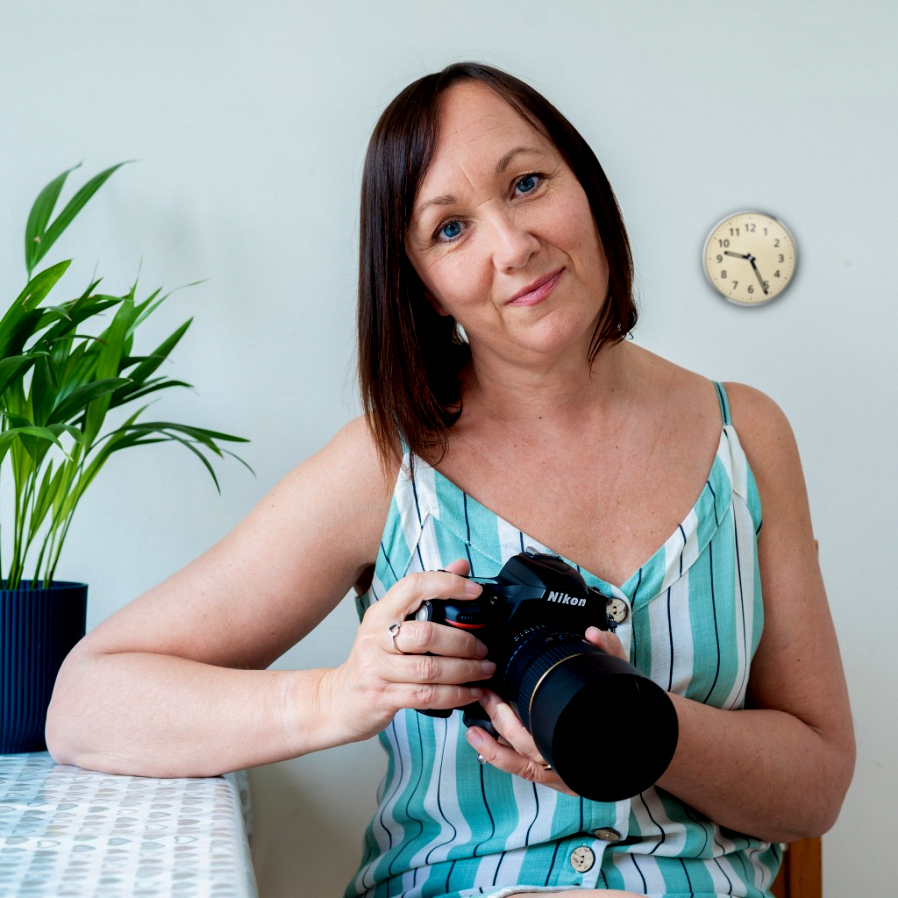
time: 9:26
